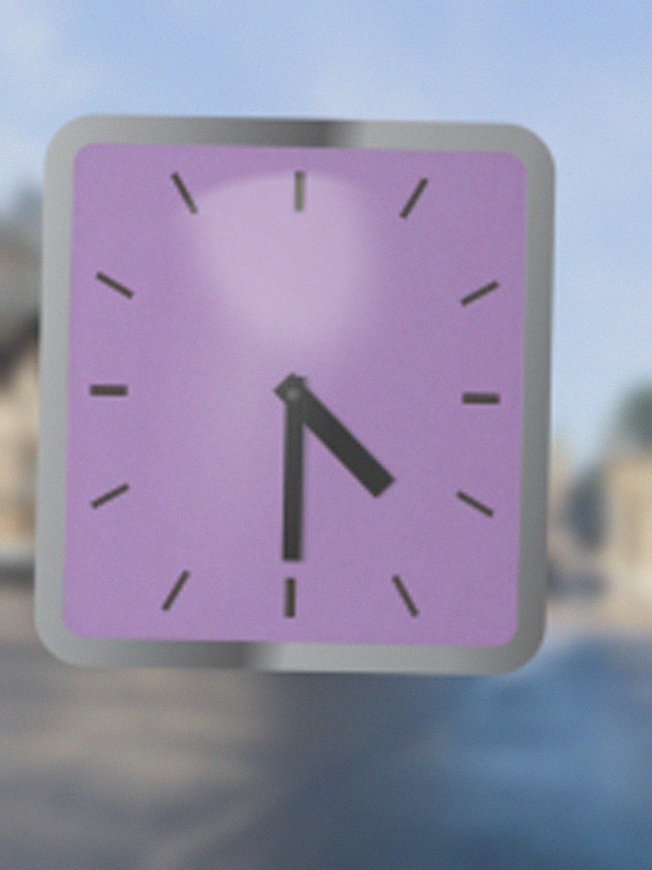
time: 4:30
